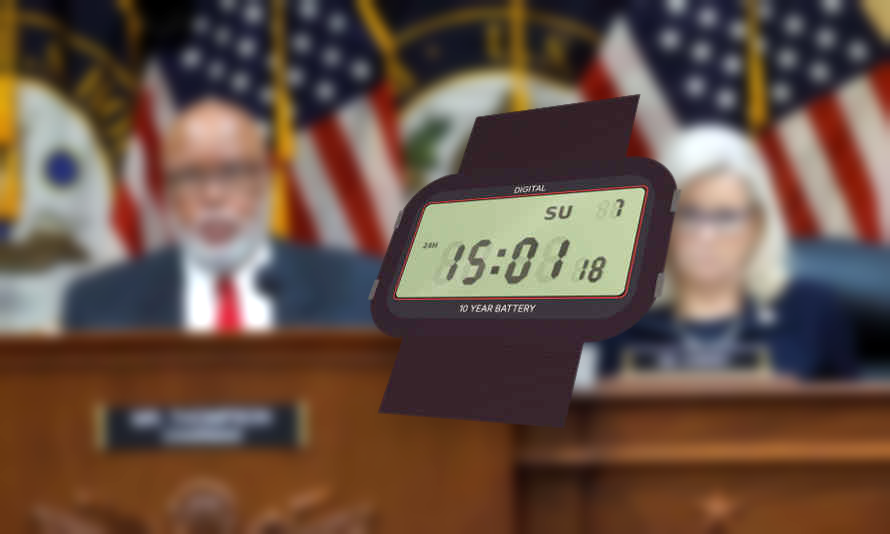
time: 15:01:18
